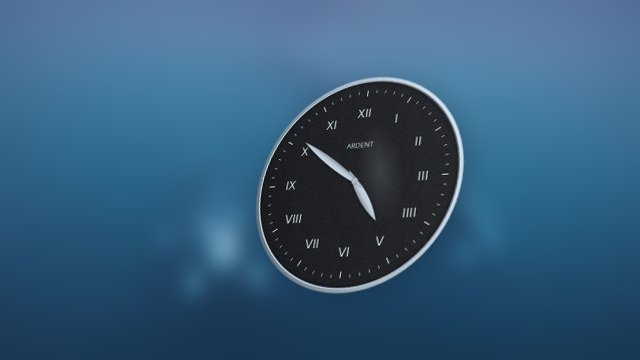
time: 4:51
